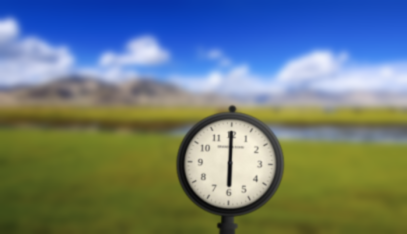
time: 6:00
